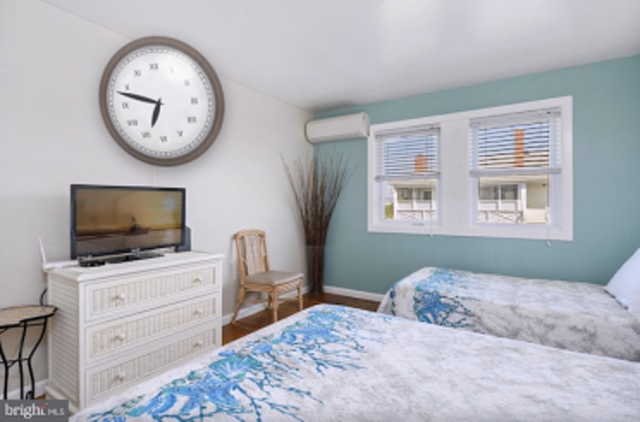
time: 6:48
